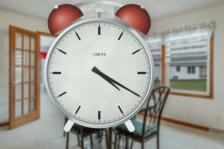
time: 4:20
